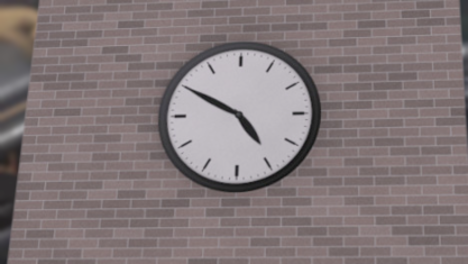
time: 4:50
